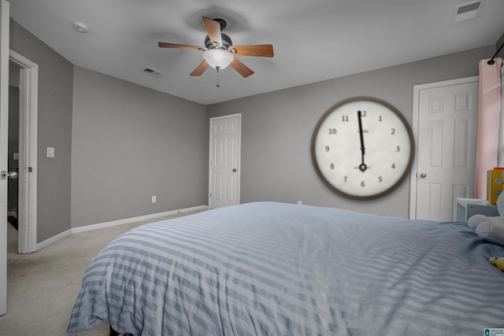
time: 5:59
